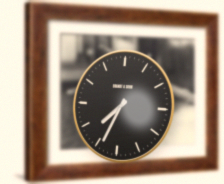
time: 7:34
